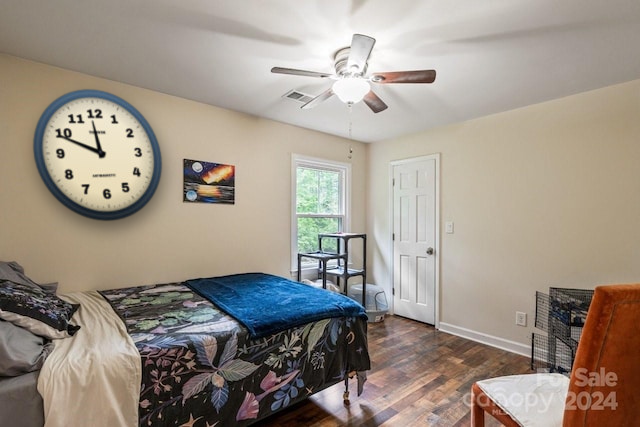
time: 11:49
